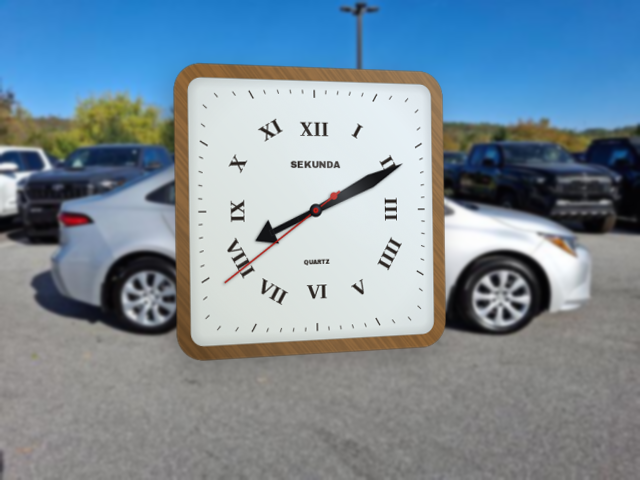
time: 8:10:39
